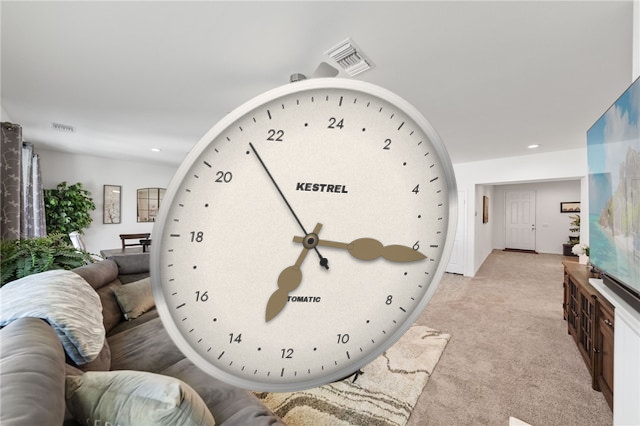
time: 13:15:53
